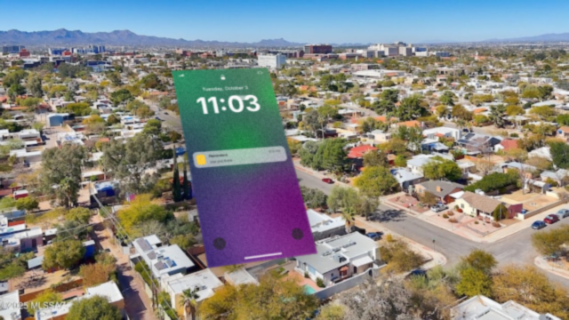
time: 11:03
